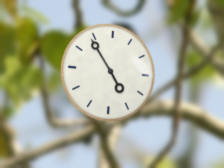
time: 4:54
